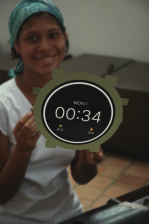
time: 0:34
